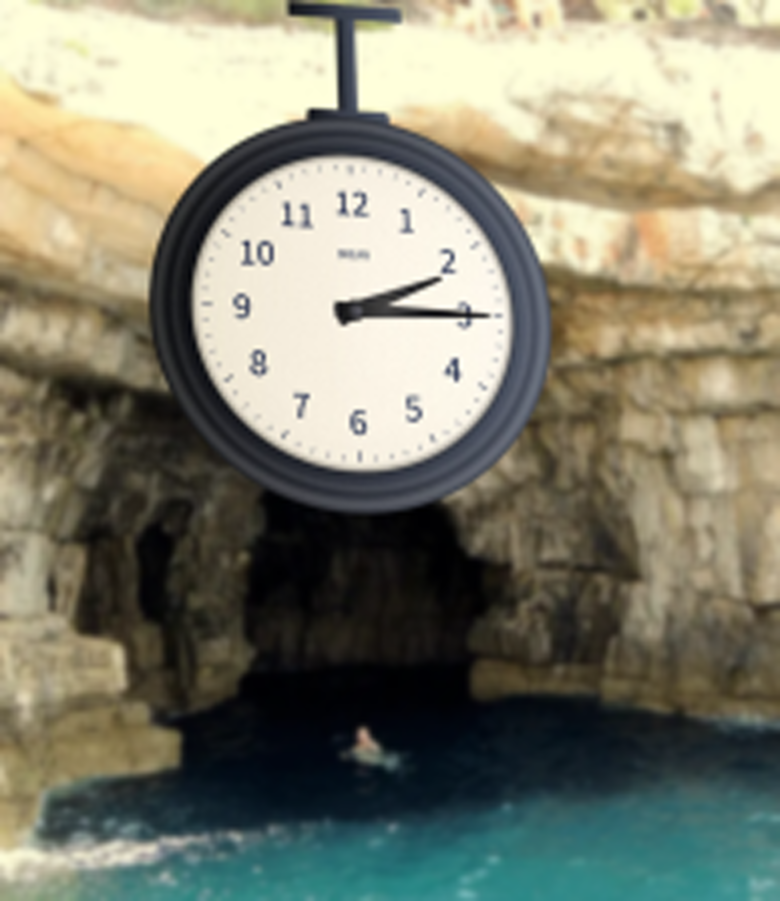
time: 2:15
